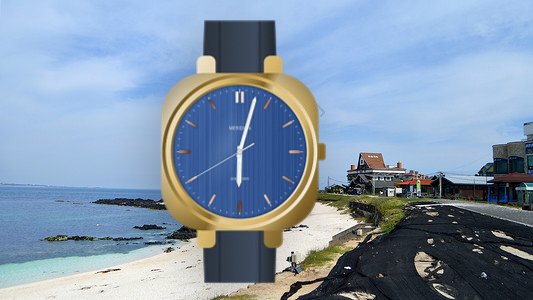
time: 6:02:40
